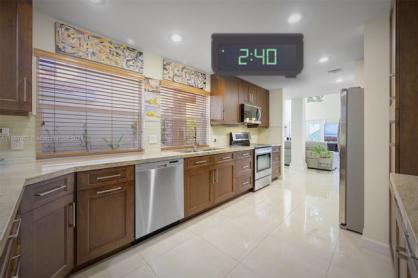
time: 2:40
